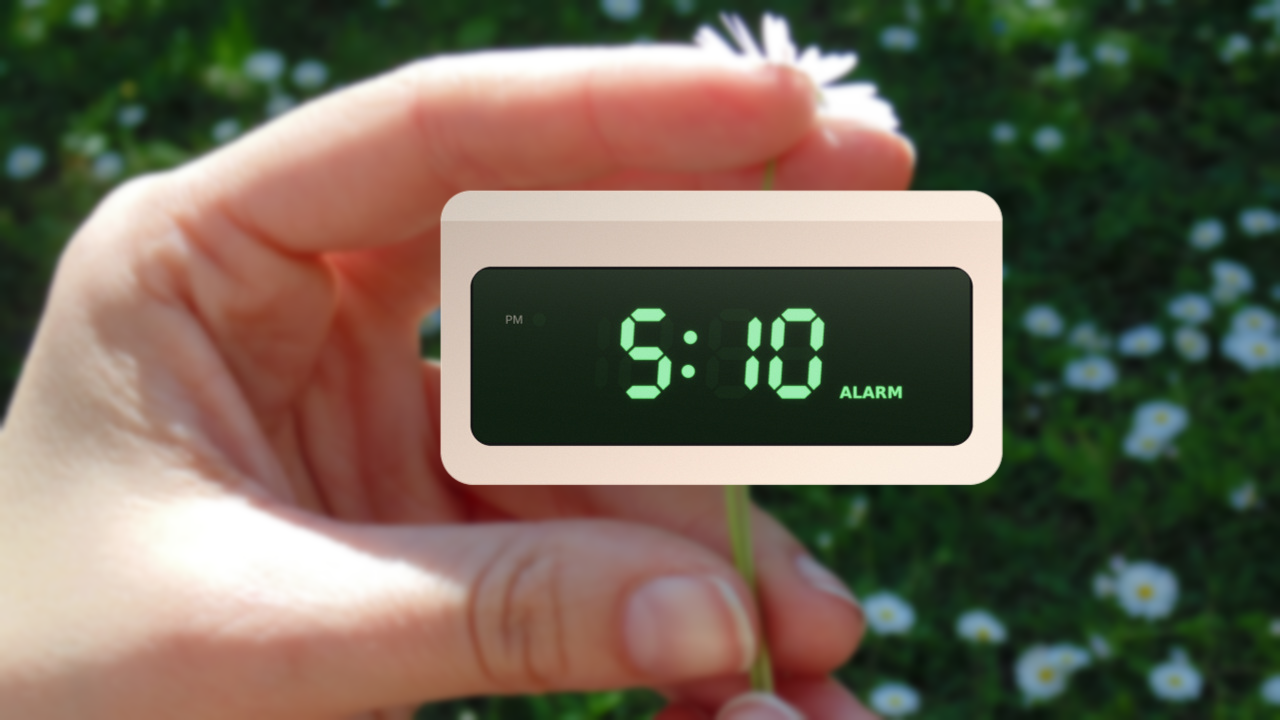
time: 5:10
